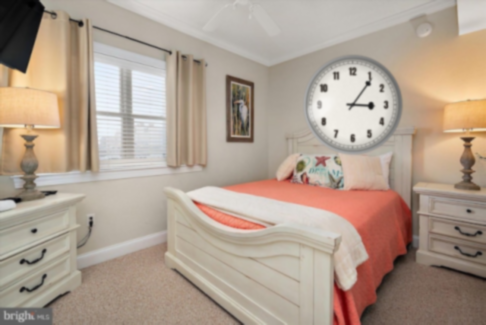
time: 3:06
